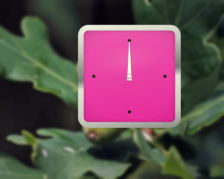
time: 12:00
